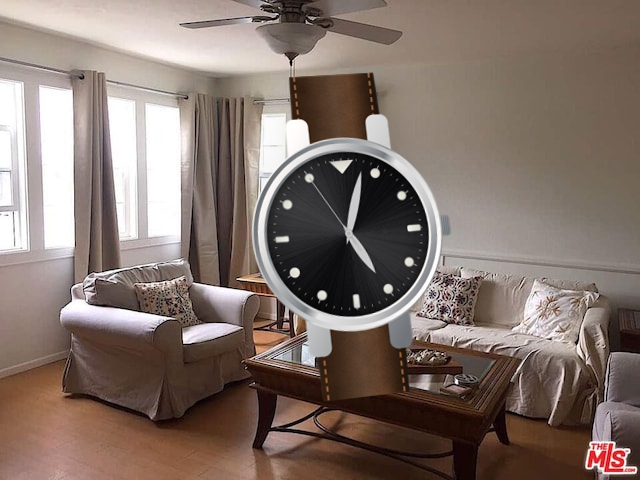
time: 5:02:55
